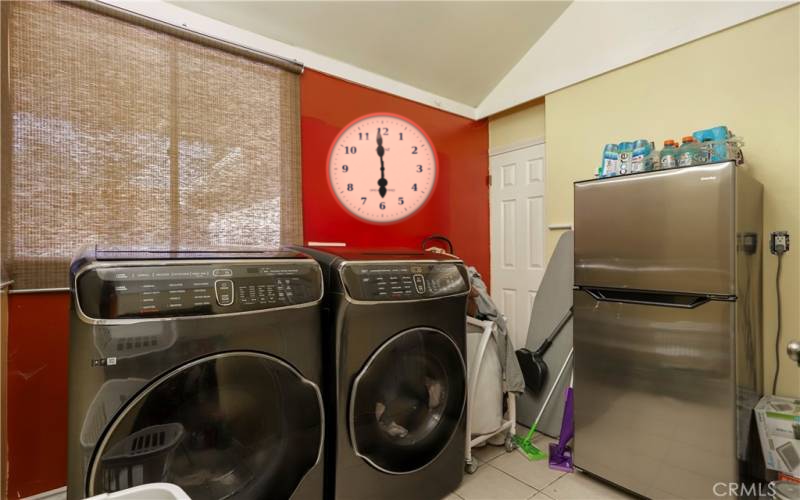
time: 5:59
